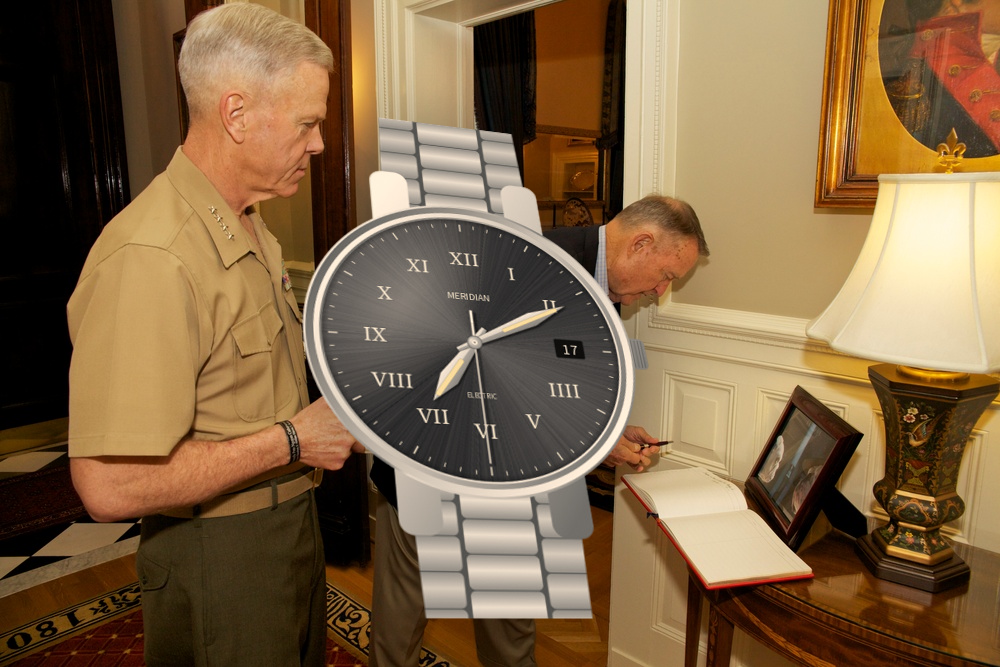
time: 7:10:30
